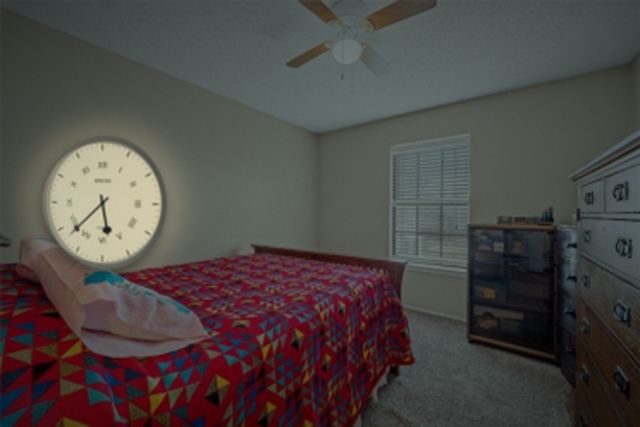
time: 5:38
